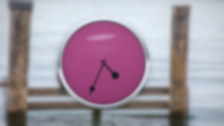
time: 4:34
